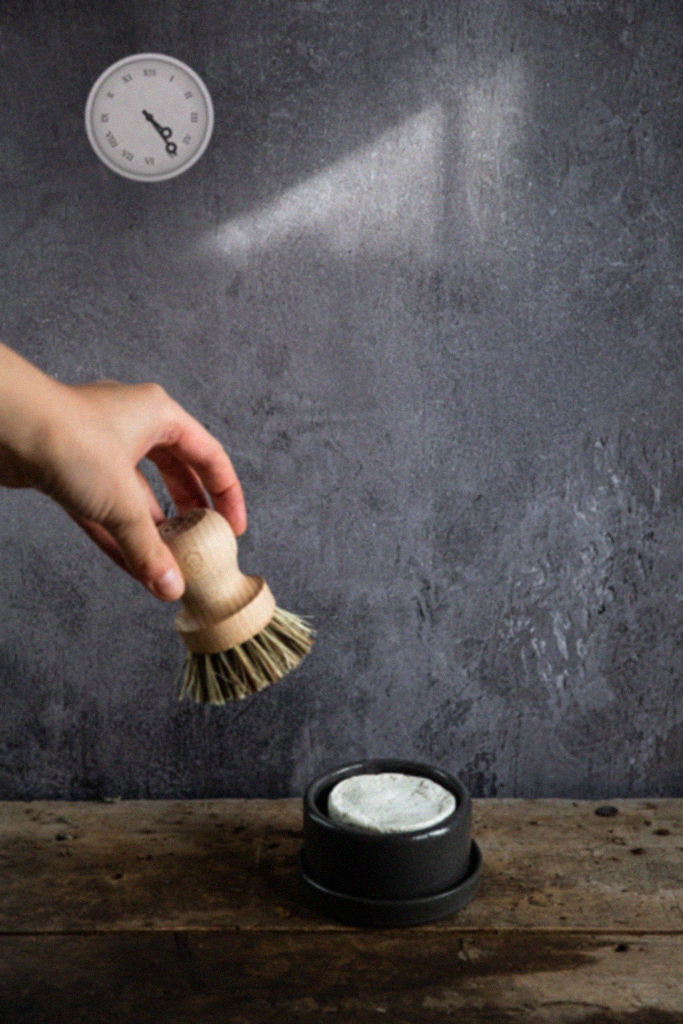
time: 4:24
